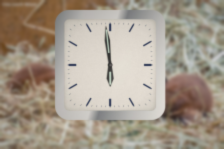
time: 5:59
